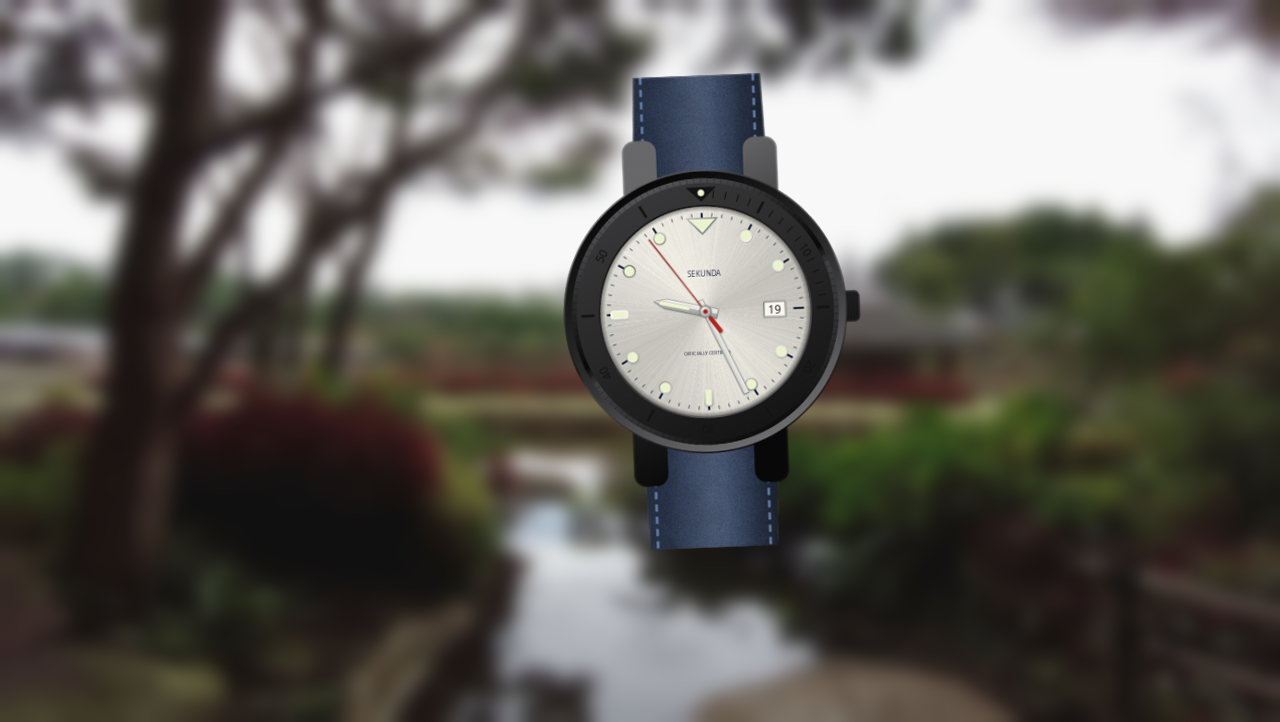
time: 9:25:54
